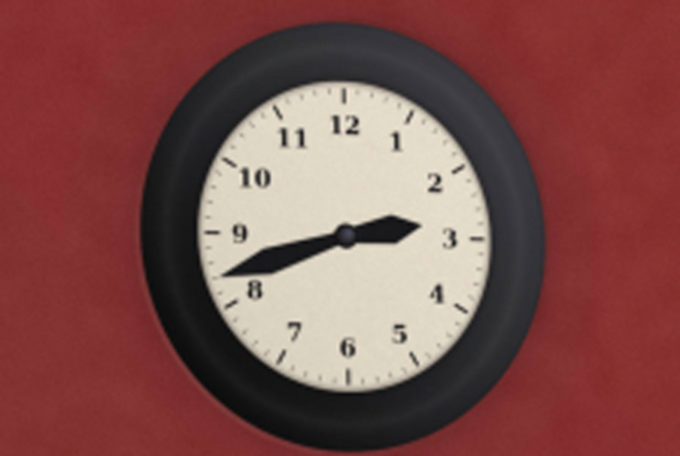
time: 2:42
